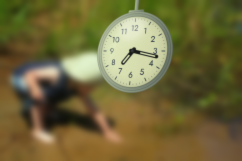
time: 7:17
